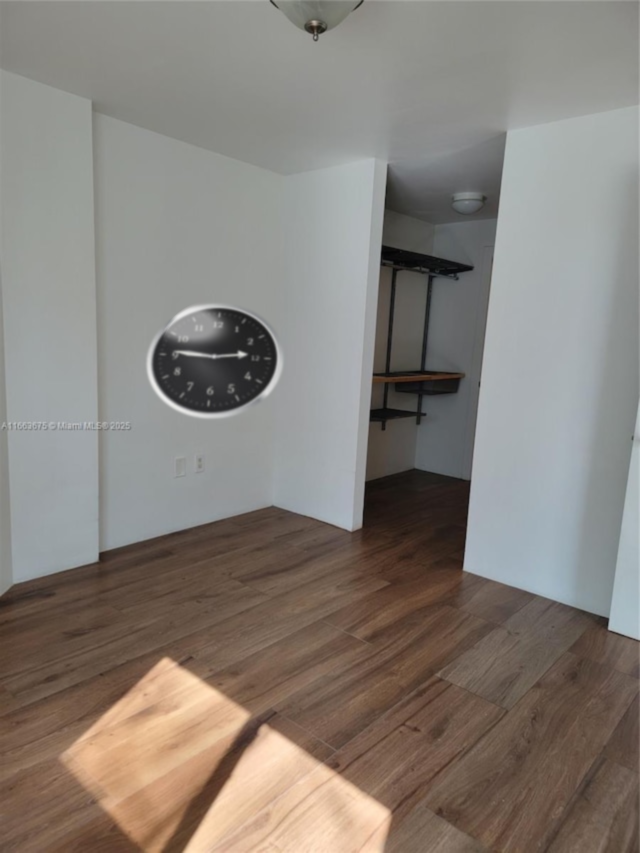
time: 2:46
